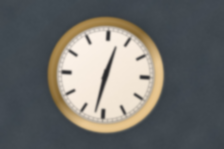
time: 12:32
